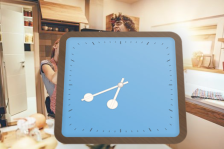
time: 6:41
